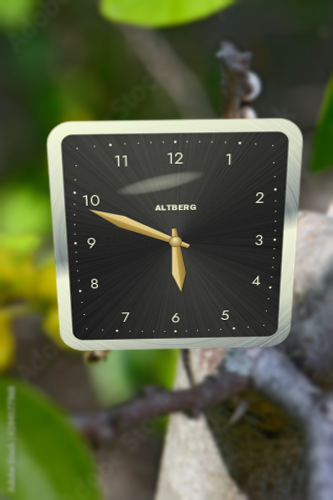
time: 5:49
